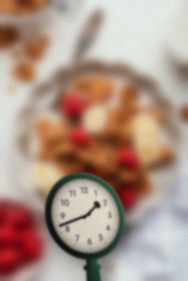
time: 1:42
